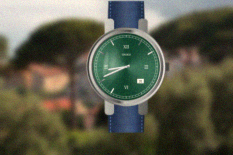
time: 8:41
